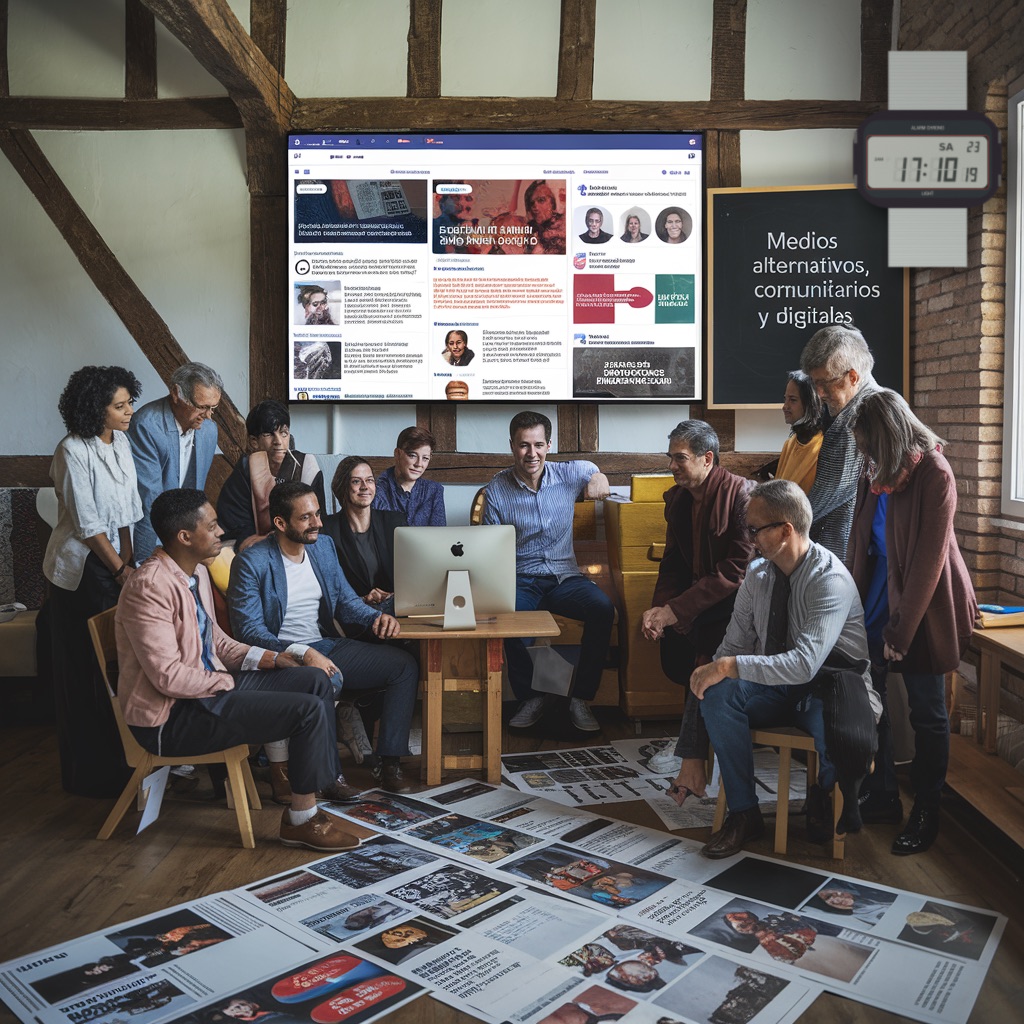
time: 17:10:19
